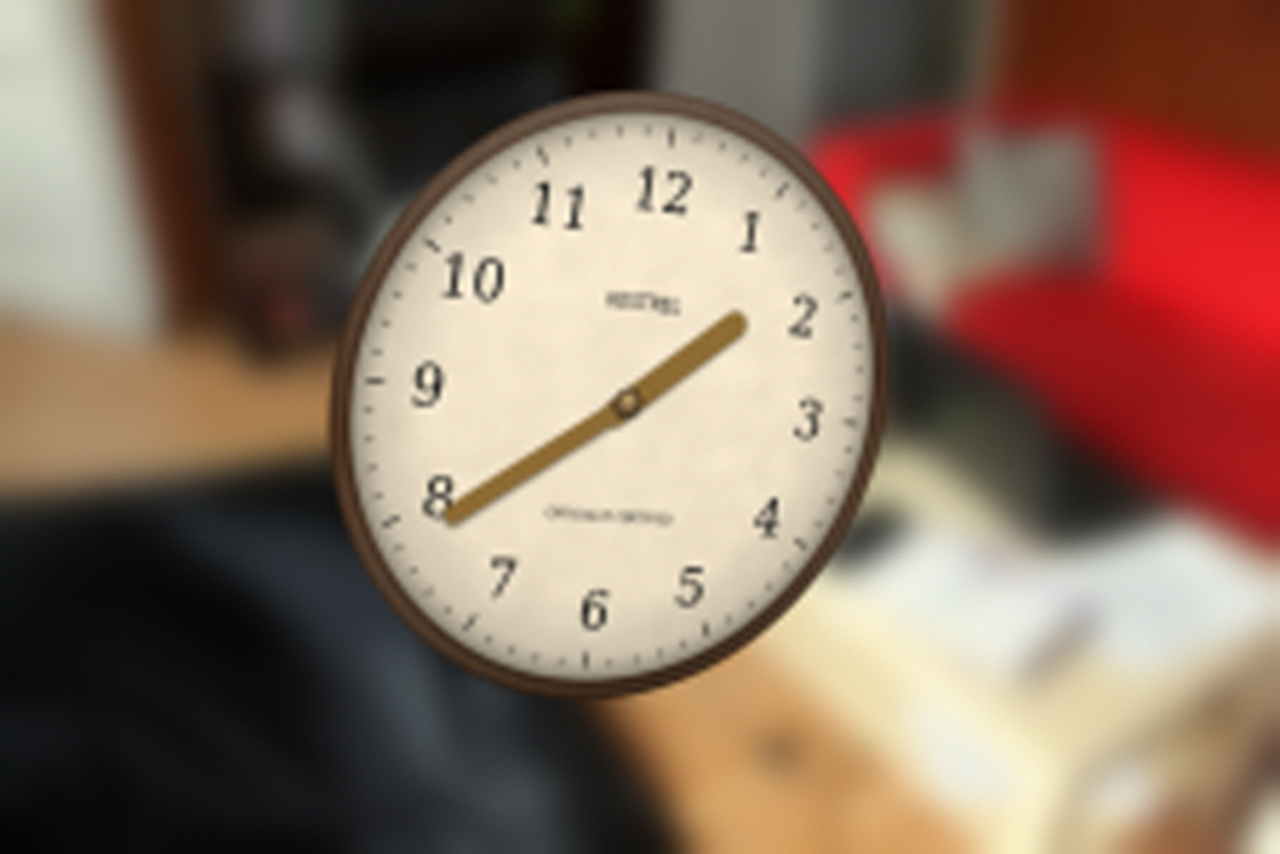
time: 1:39
